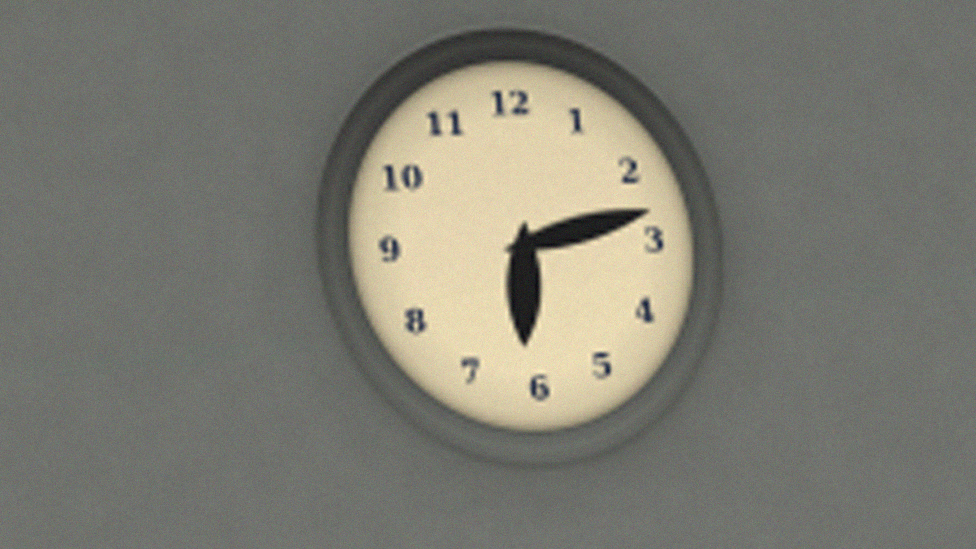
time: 6:13
